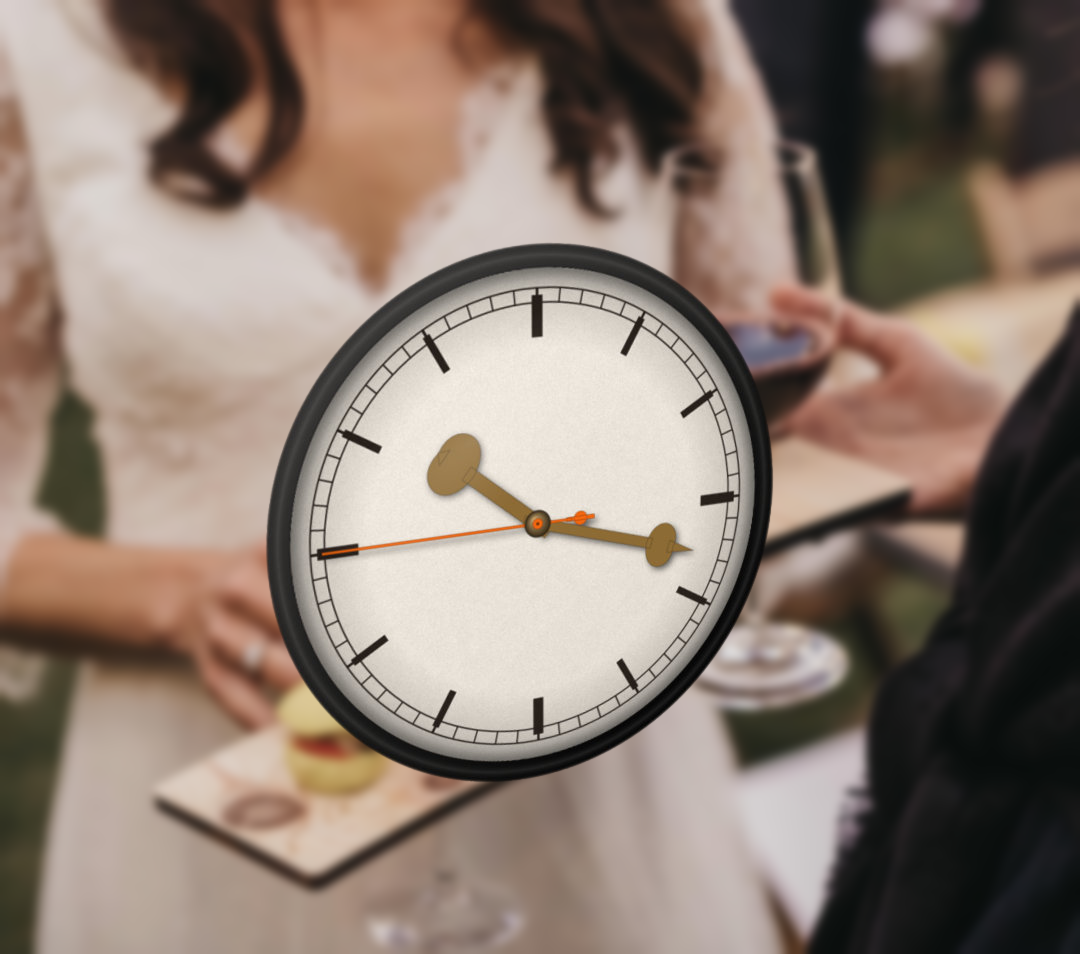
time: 10:17:45
